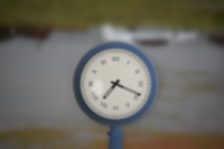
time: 7:19
